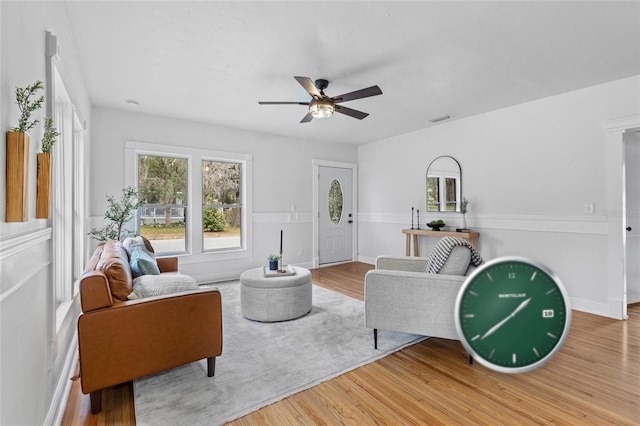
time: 1:39
